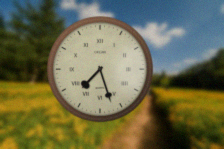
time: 7:27
